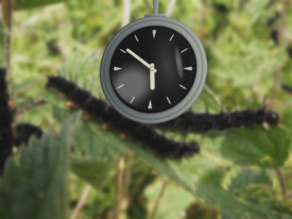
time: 5:51
